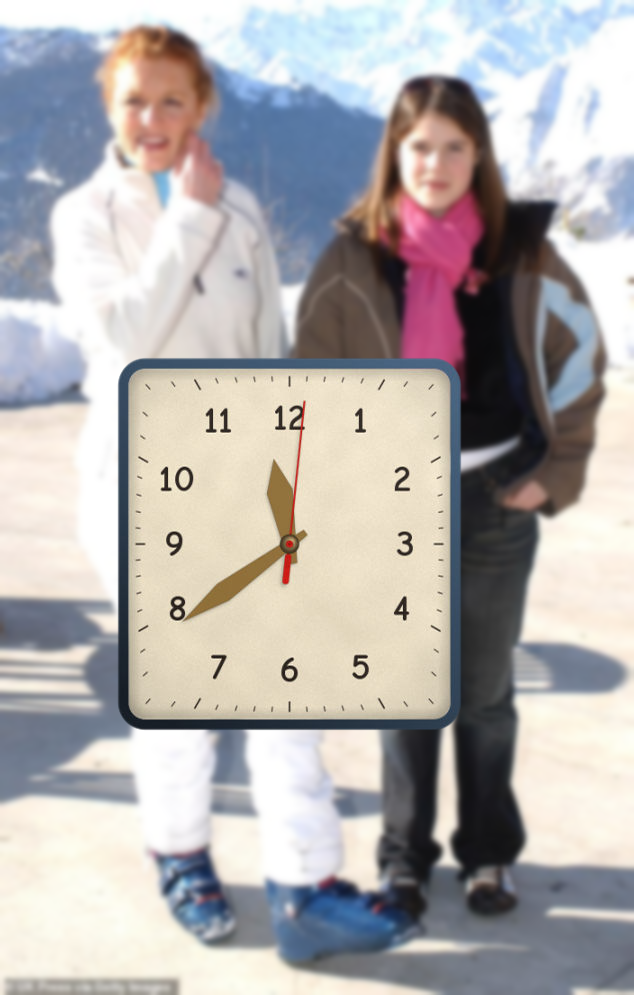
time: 11:39:01
